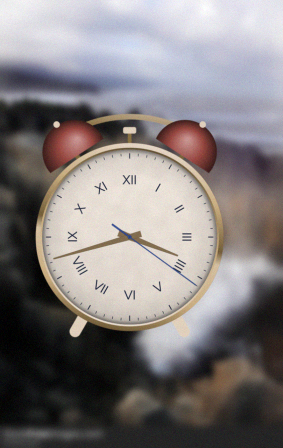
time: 3:42:21
